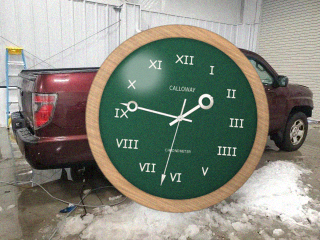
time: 1:46:32
